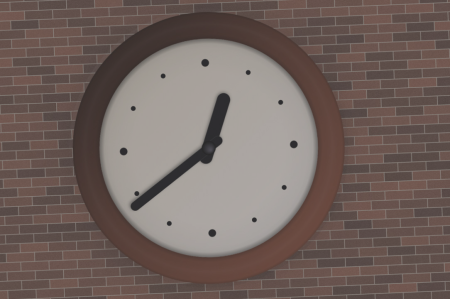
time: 12:39
